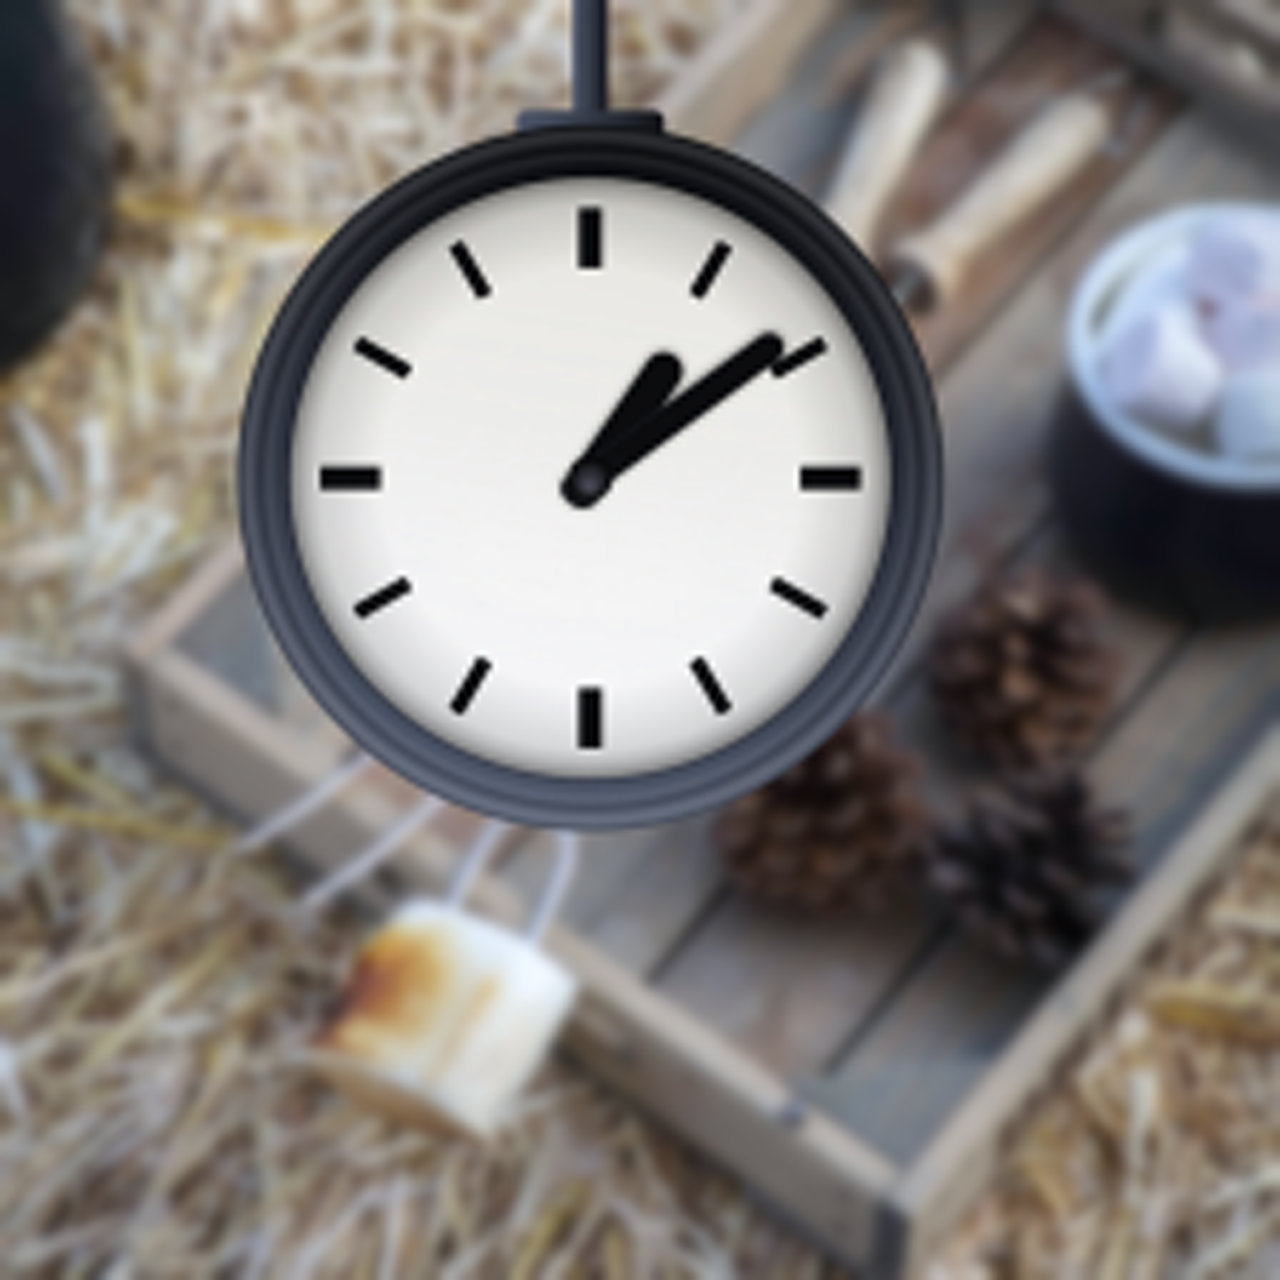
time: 1:09
